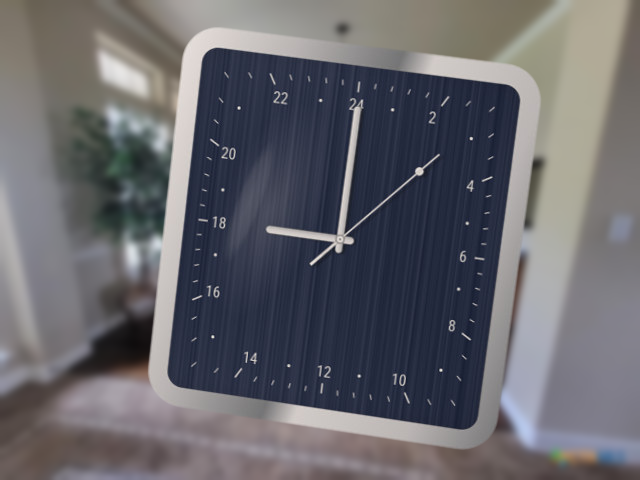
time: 18:00:07
